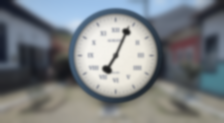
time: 7:04
